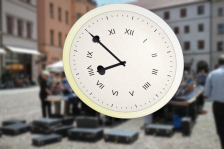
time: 7:50
